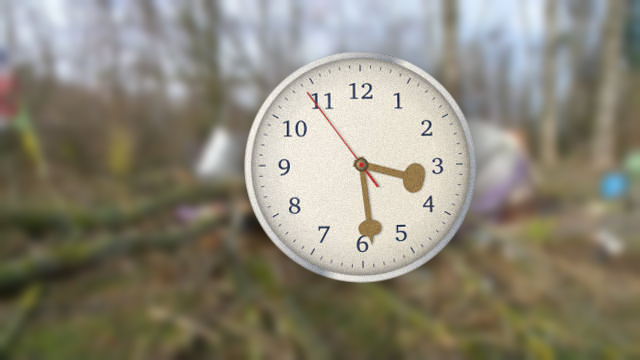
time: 3:28:54
